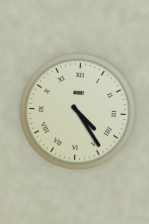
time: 4:24
